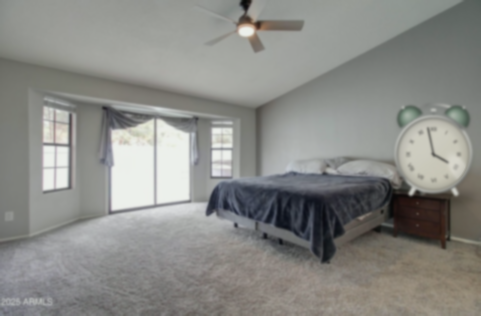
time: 3:58
